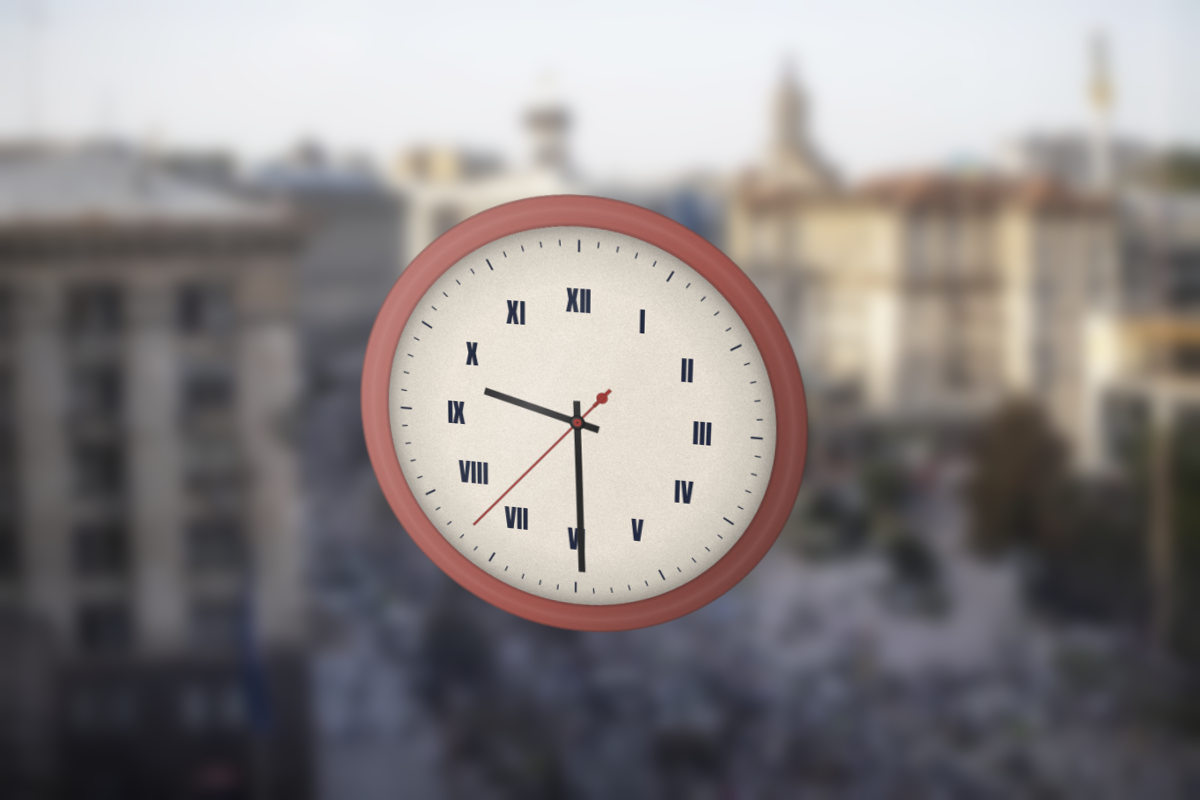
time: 9:29:37
